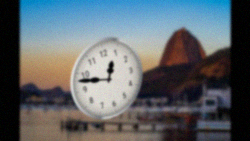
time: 12:48
